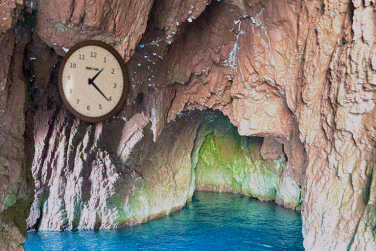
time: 1:21
